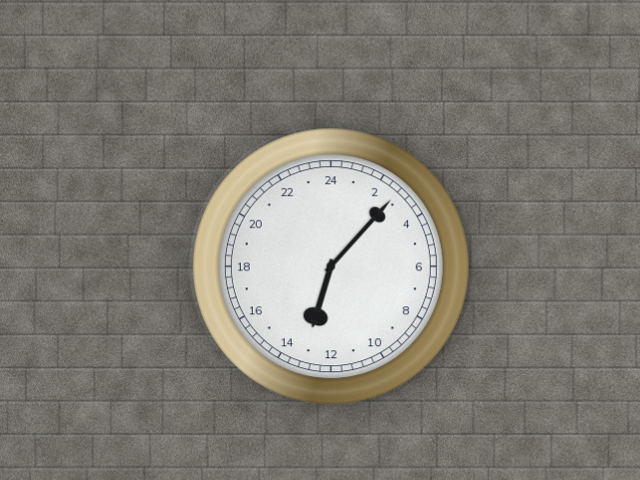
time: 13:07
